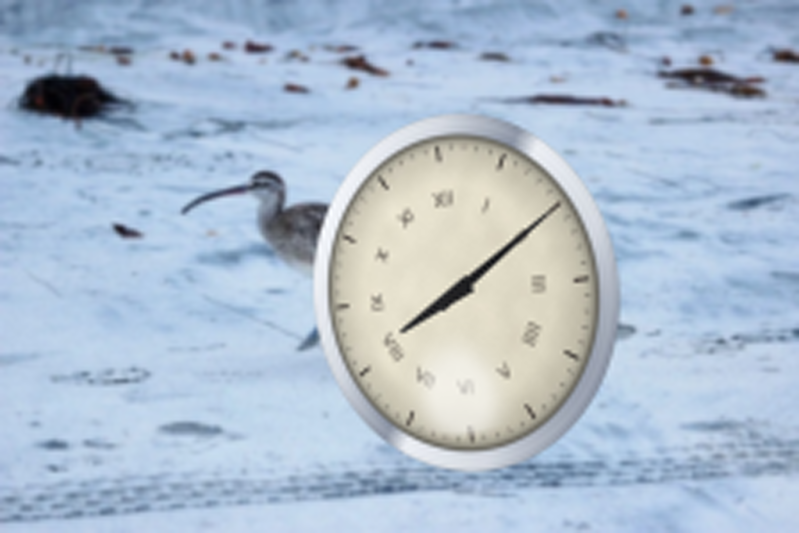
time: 8:10
